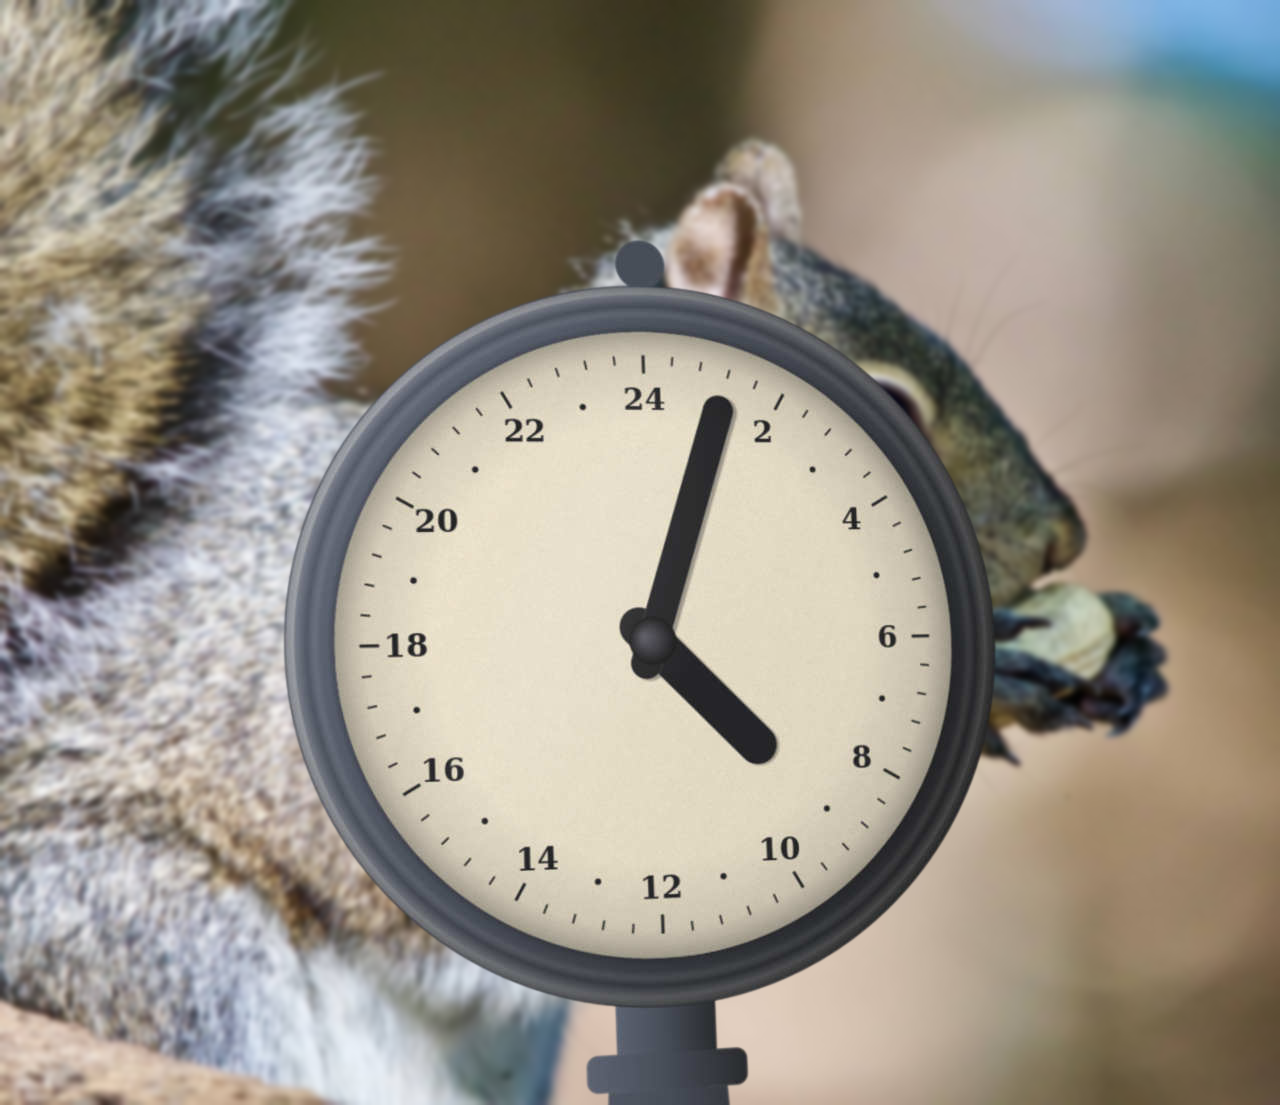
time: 9:03
